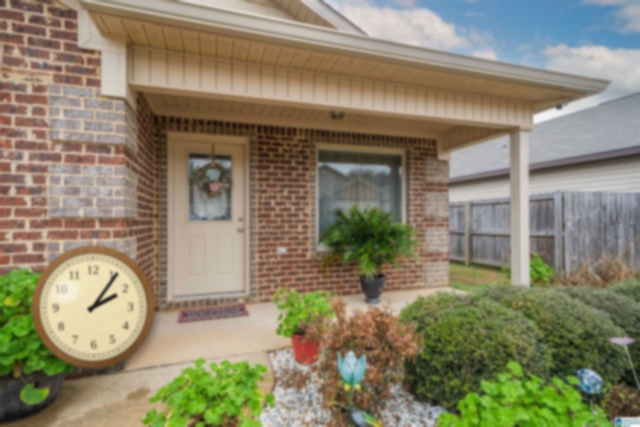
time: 2:06
